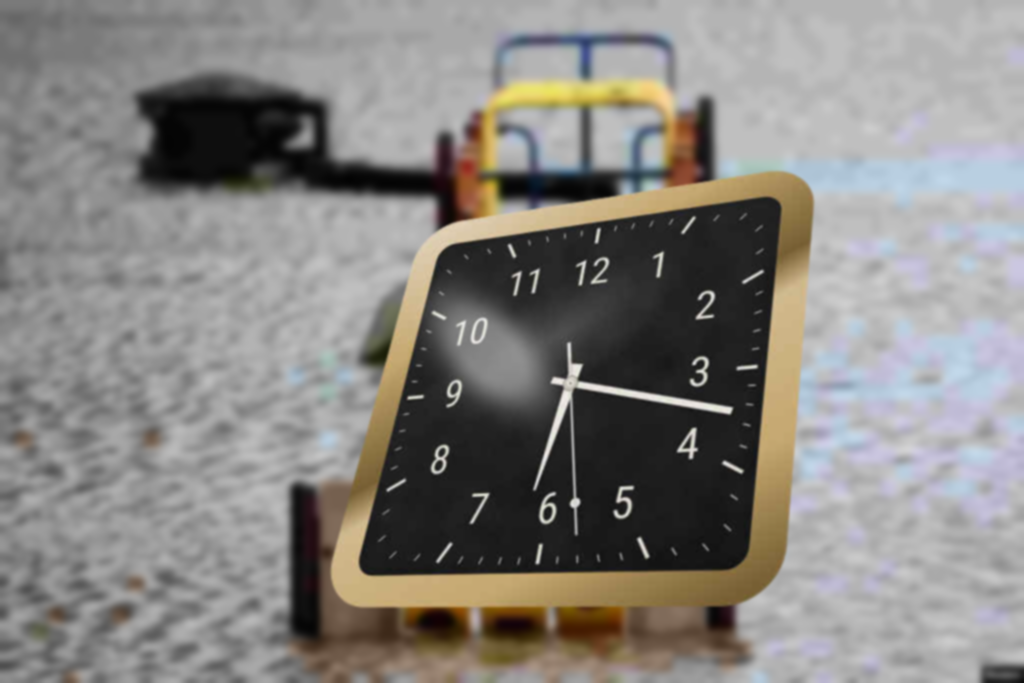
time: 6:17:28
